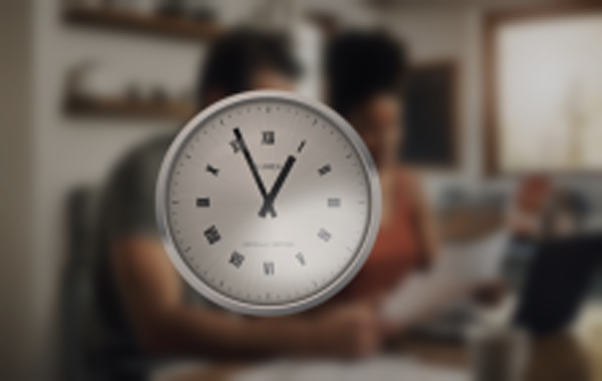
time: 12:56
